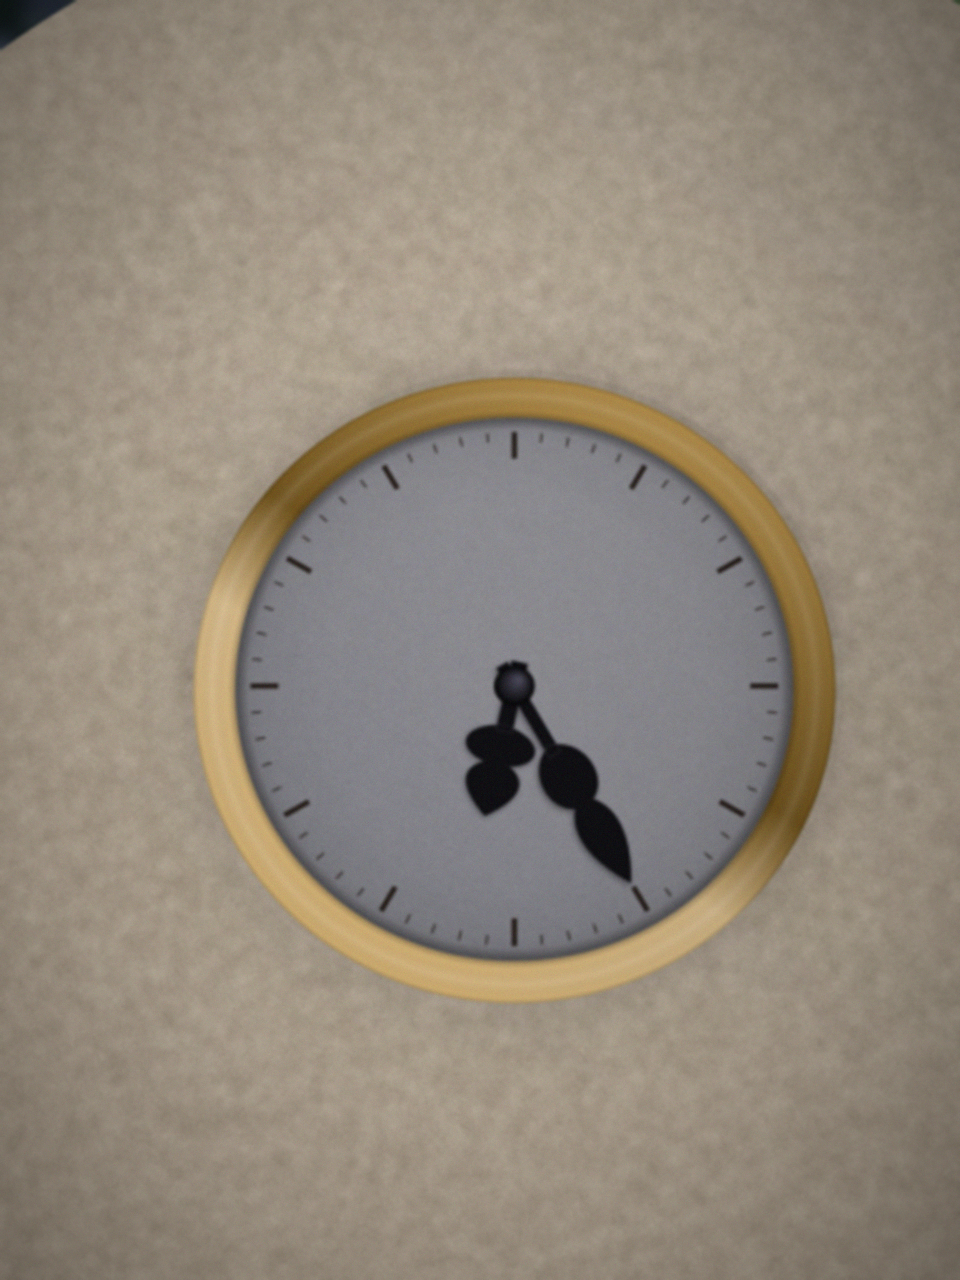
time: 6:25
